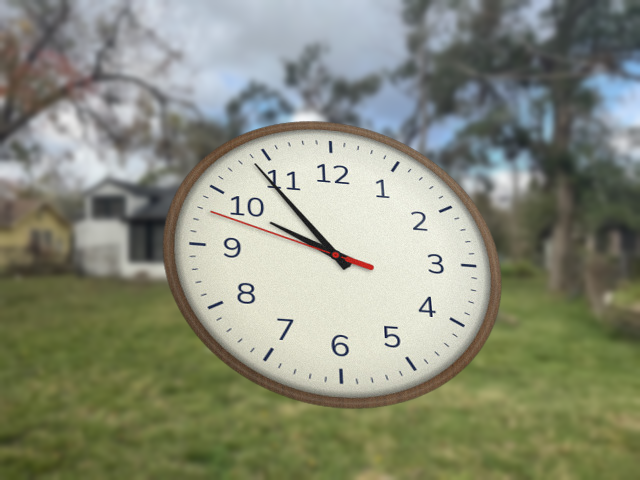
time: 9:53:48
